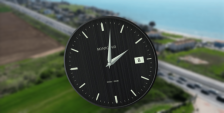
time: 2:02
